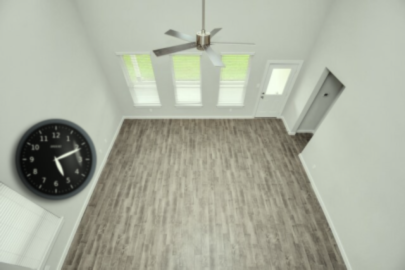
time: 5:11
